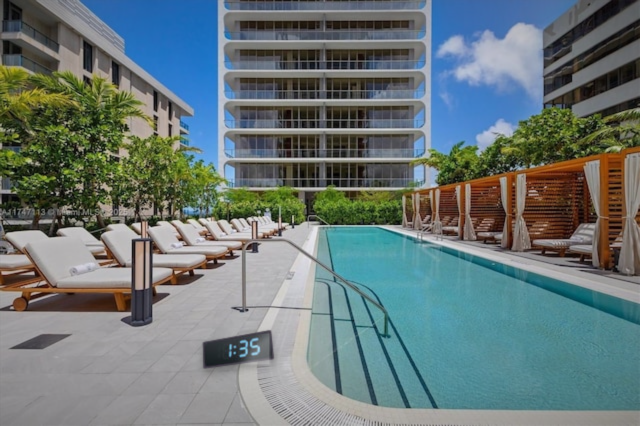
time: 1:35
